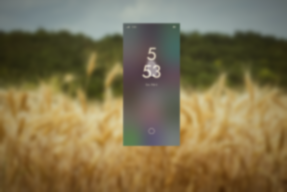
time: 5:53
